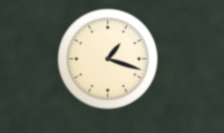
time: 1:18
